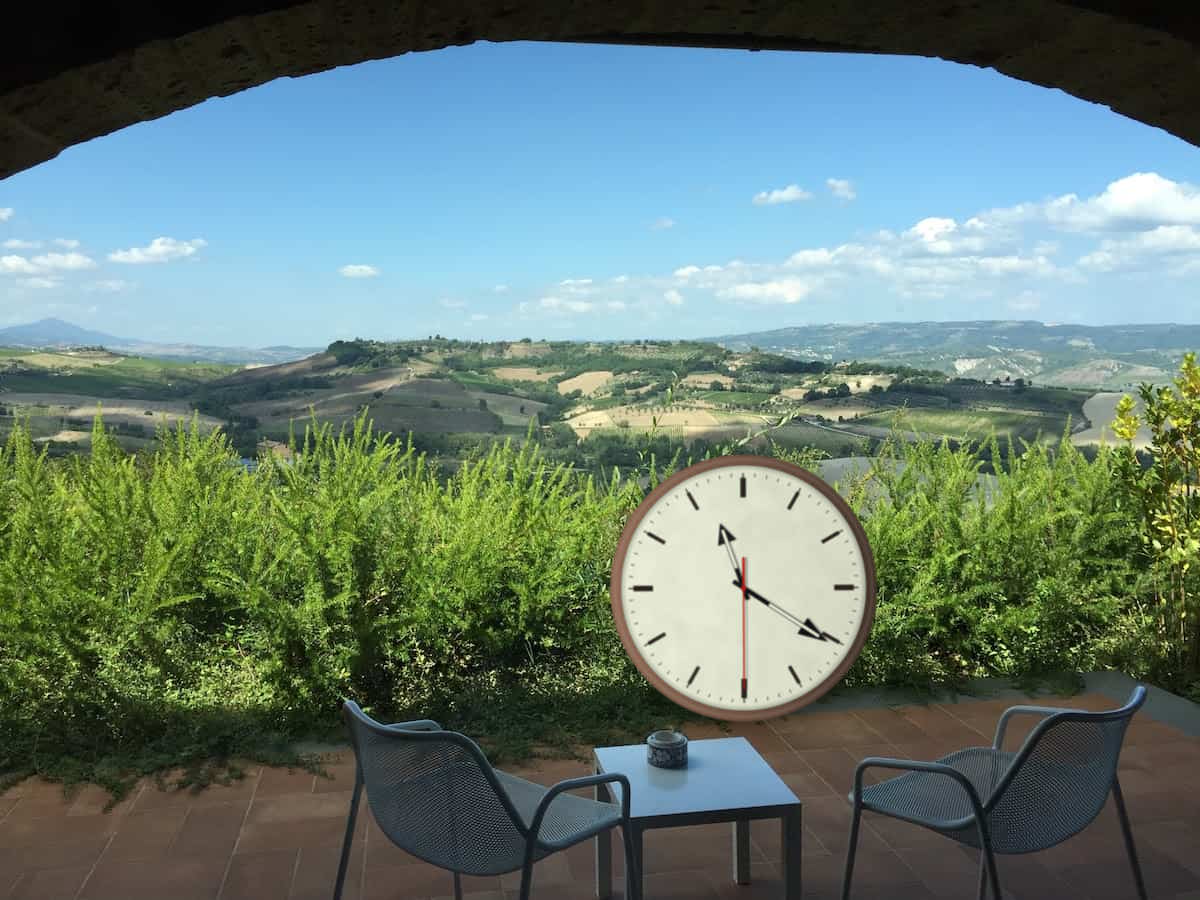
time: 11:20:30
